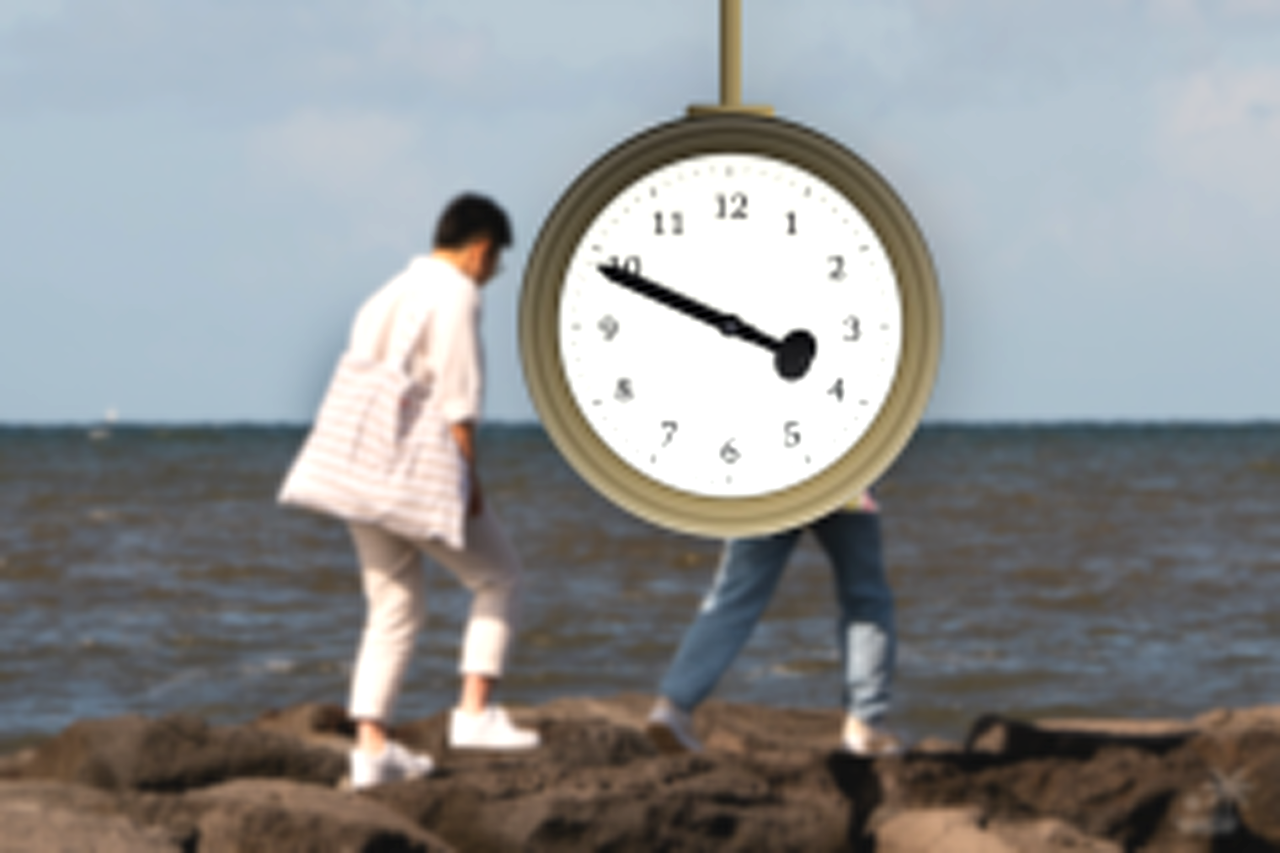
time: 3:49
